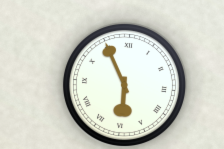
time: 5:55
